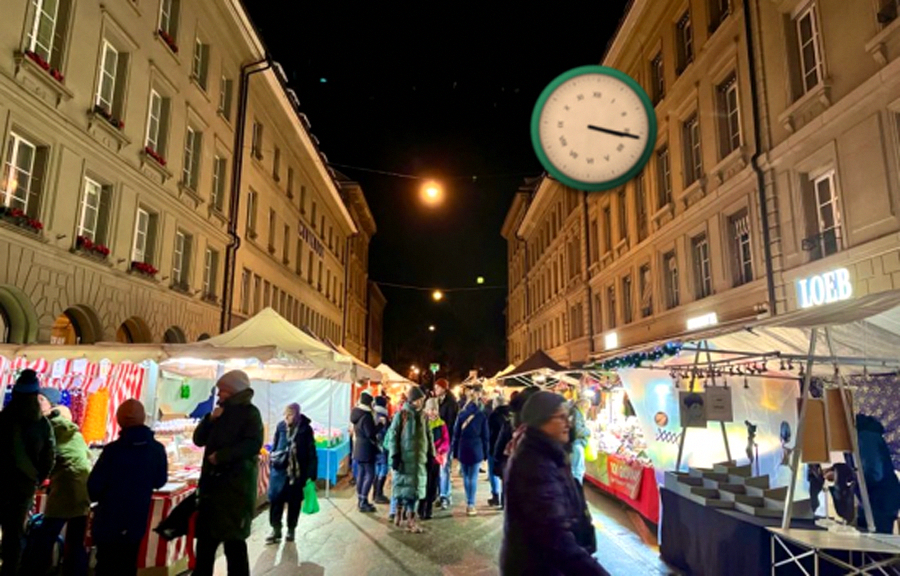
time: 3:16
